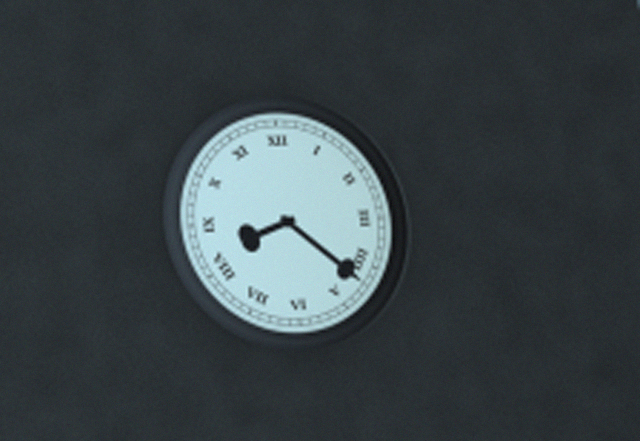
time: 8:22
